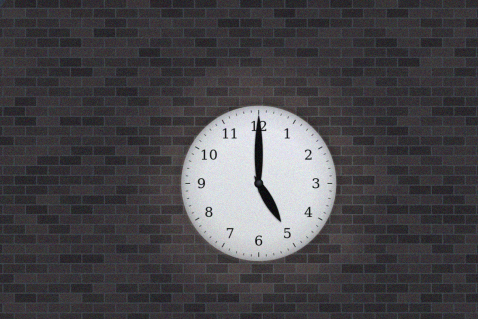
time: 5:00
